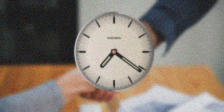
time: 7:21
